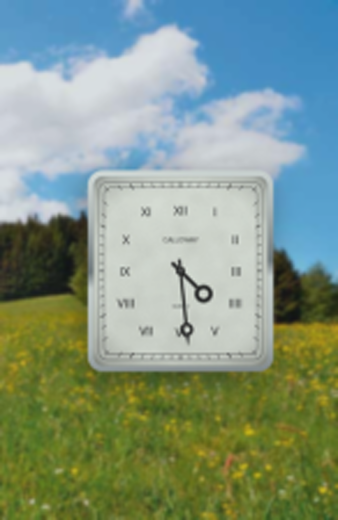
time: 4:29
